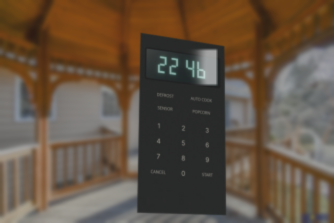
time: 22:46
